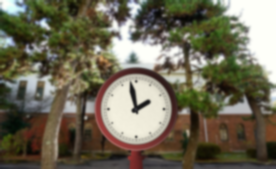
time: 1:58
